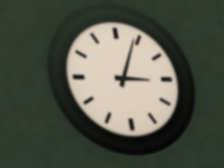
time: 3:04
